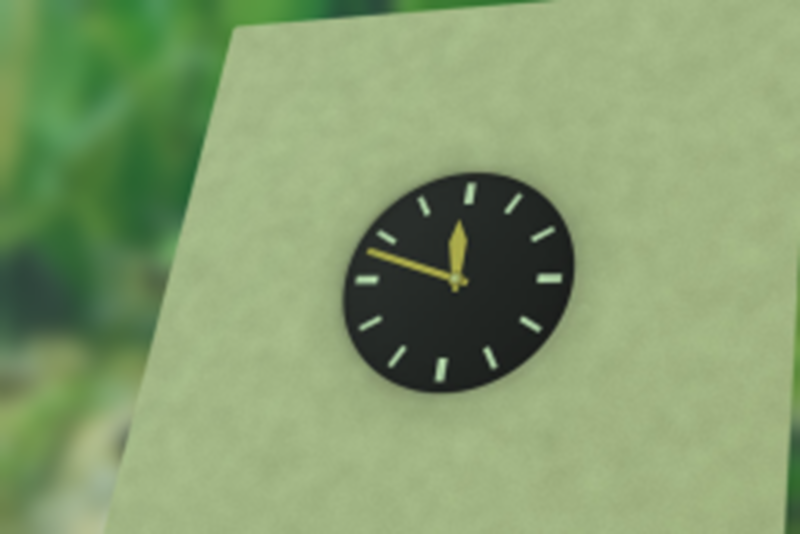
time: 11:48
